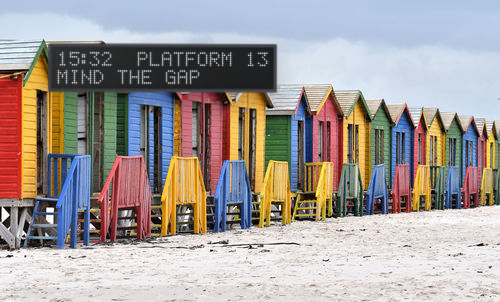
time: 15:32
